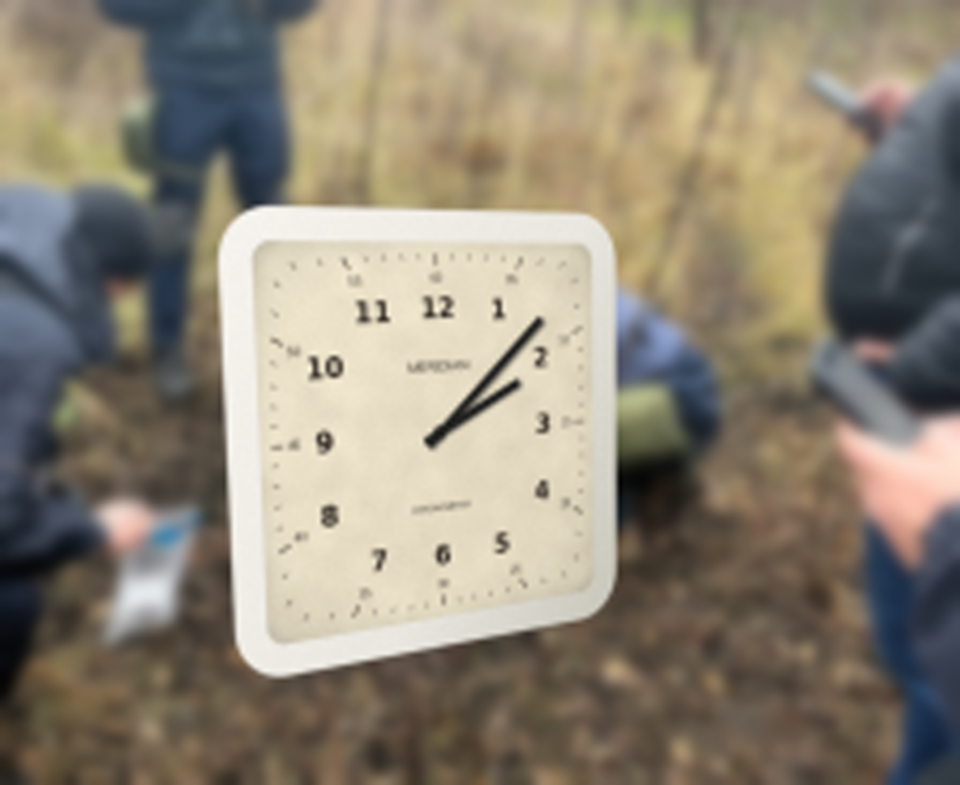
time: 2:08
